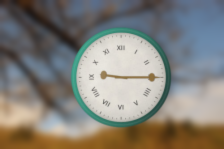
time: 9:15
